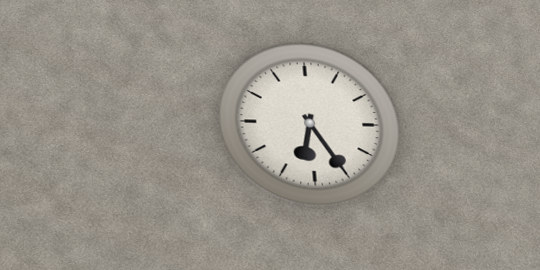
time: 6:25
